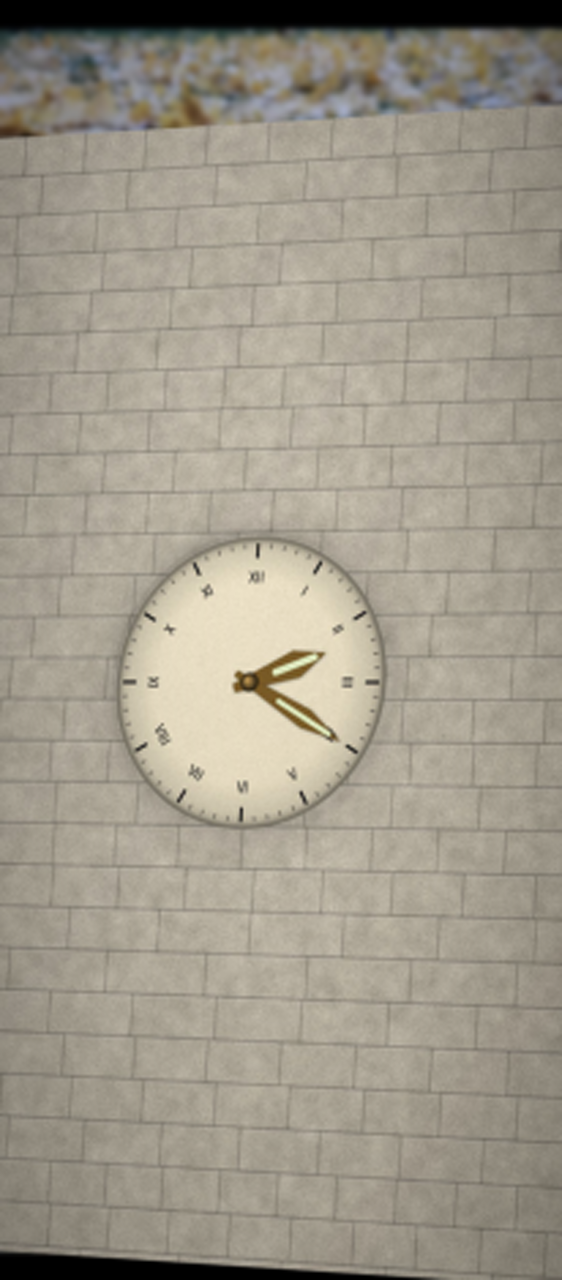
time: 2:20
